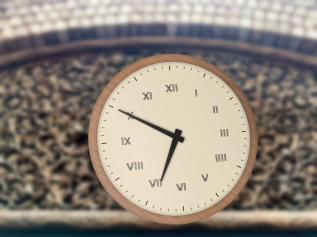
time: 6:50
